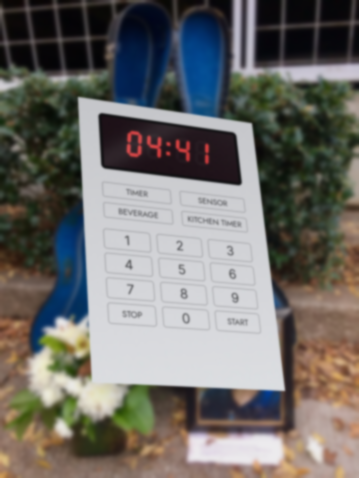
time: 4:41
